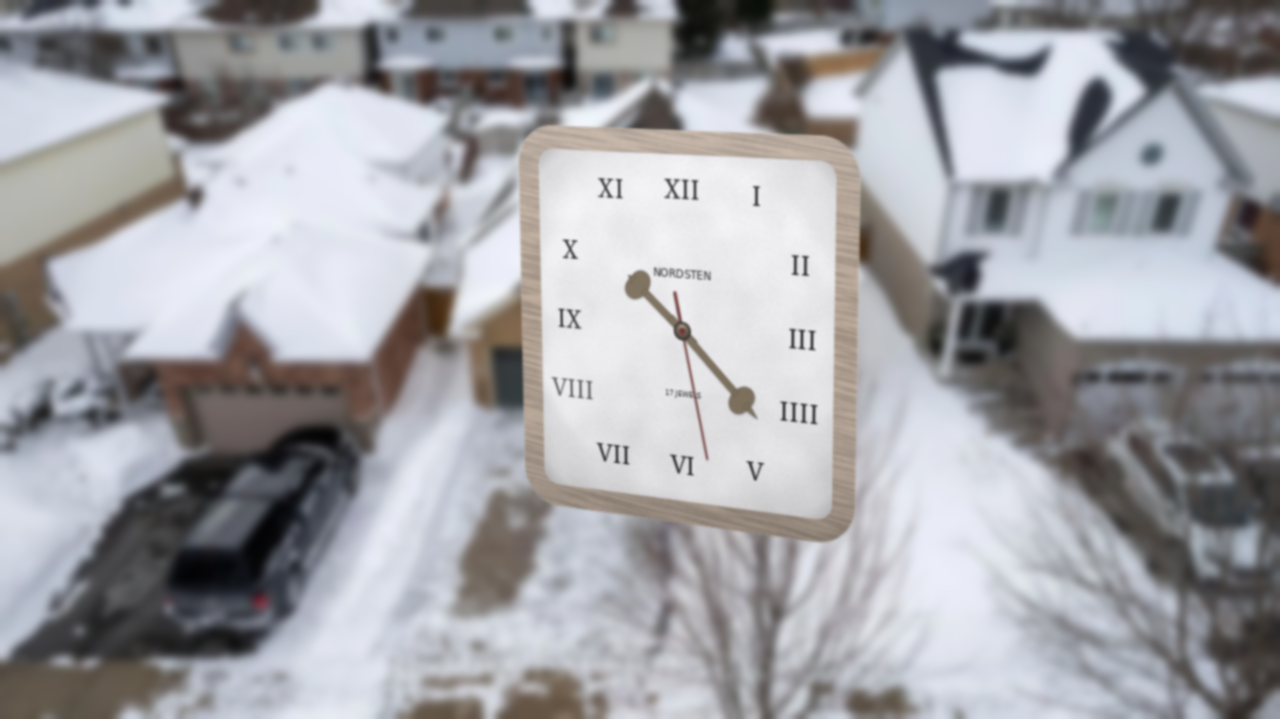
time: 10:22:28
